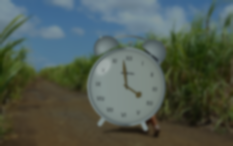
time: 3:58
